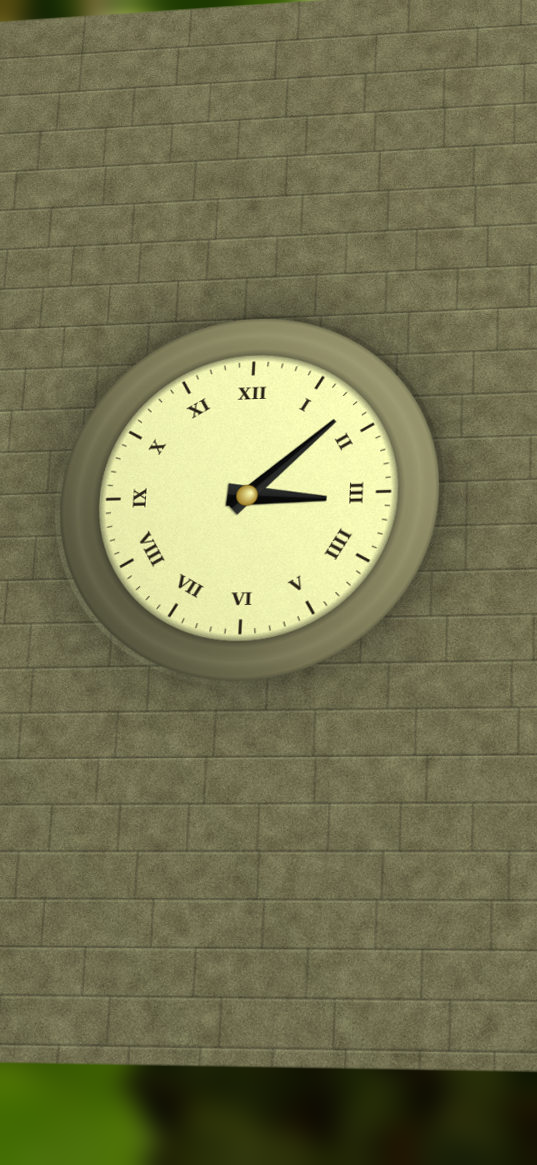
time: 3:08
